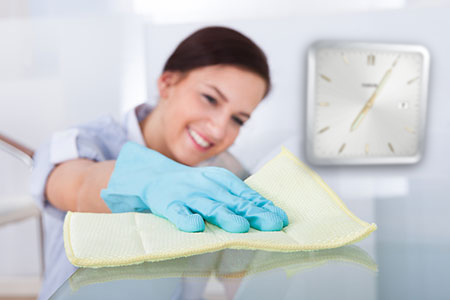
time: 7:05
